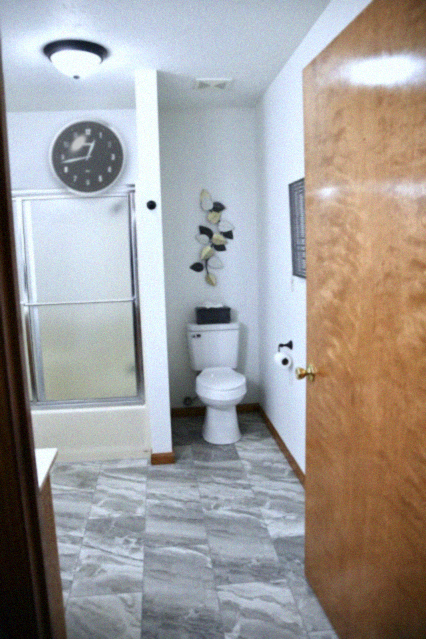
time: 12:43
